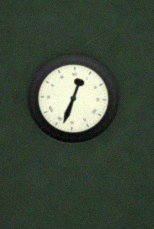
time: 12:33
